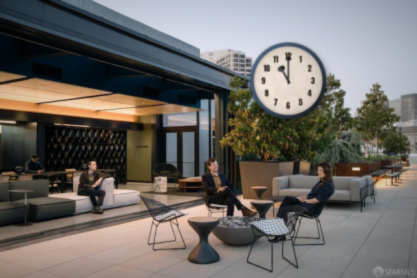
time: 11:00
